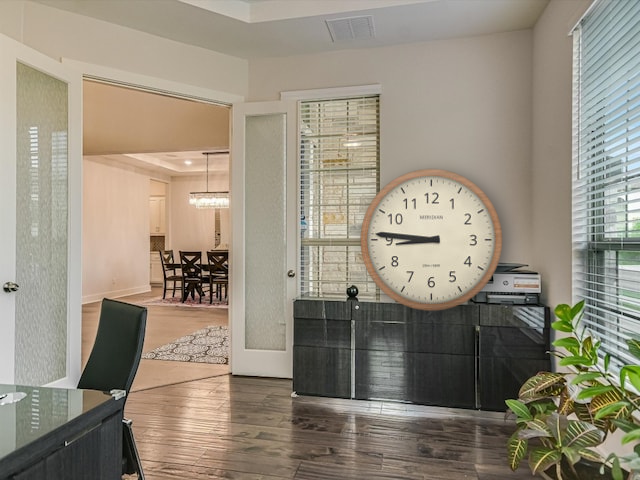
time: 8:46
